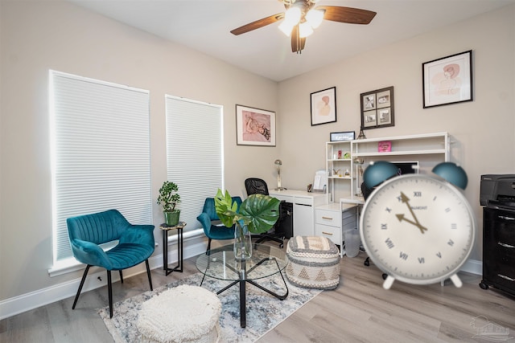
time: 9:56
